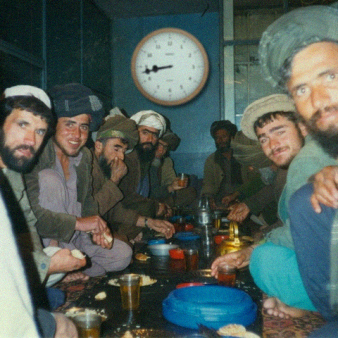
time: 8:43
